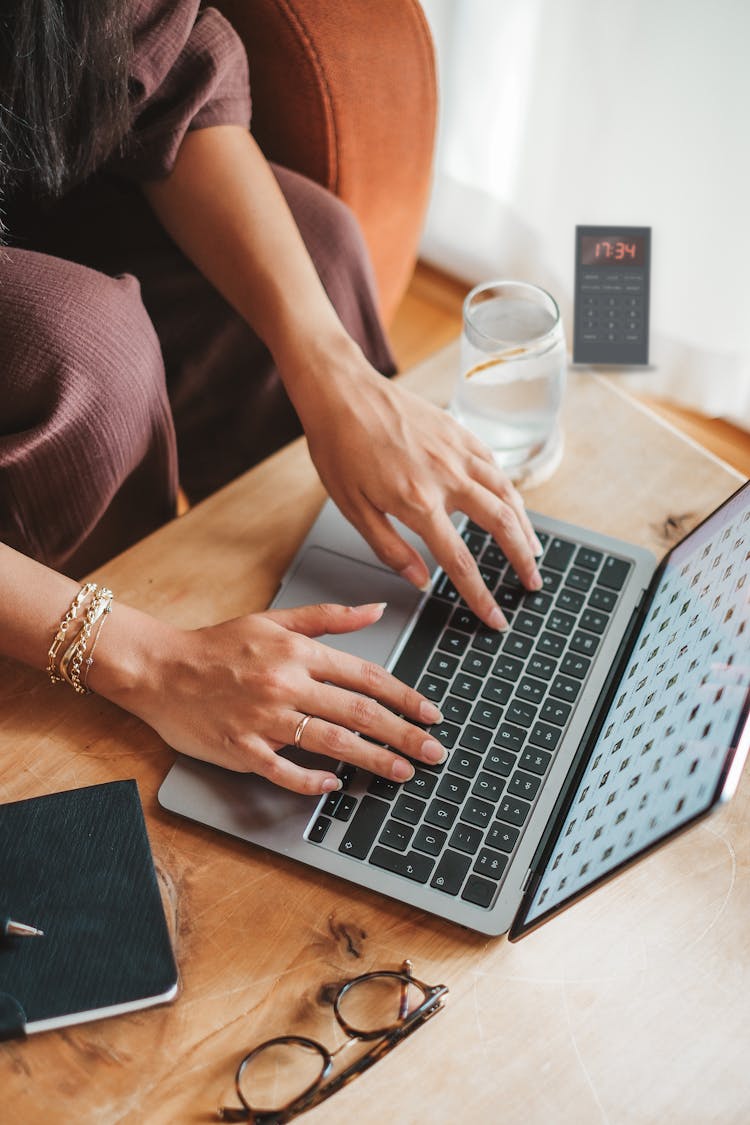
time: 17:34
